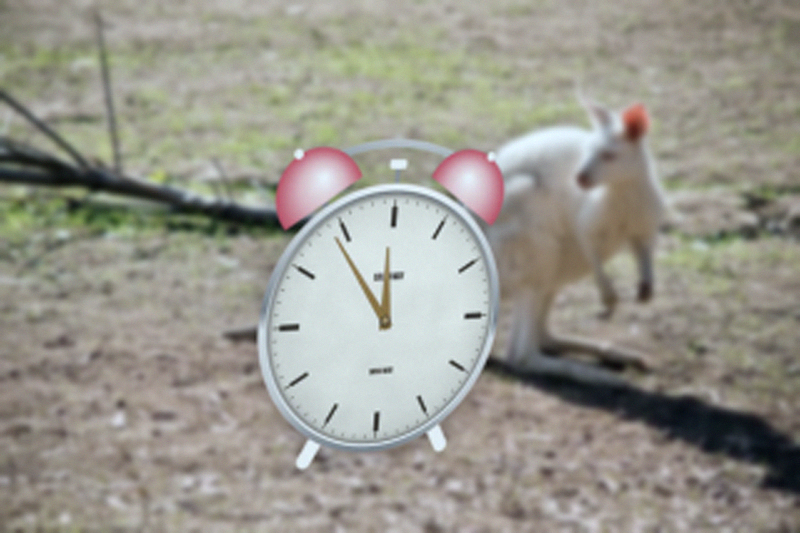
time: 11:54
